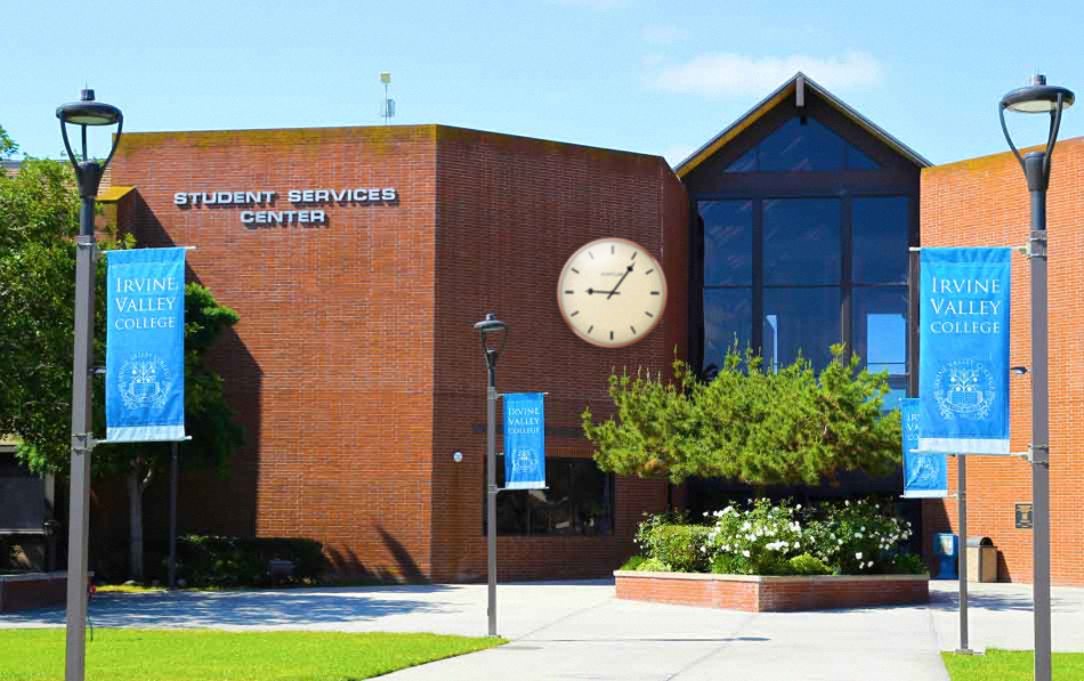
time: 9:06
